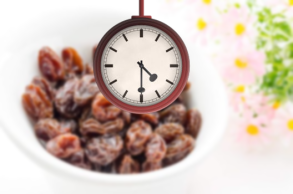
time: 4:30
